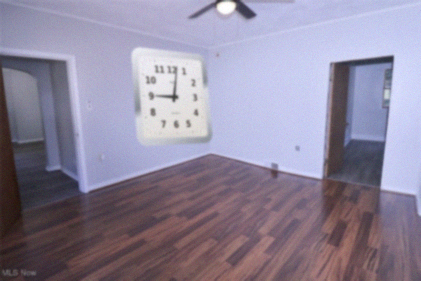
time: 9:02
